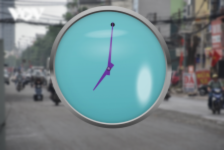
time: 7:00
